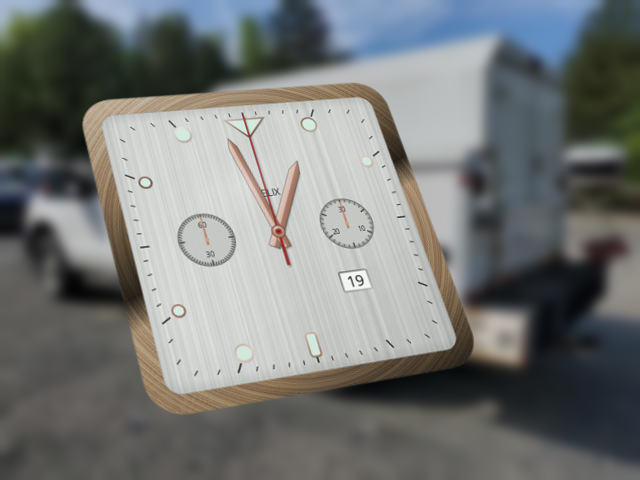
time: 12:58
